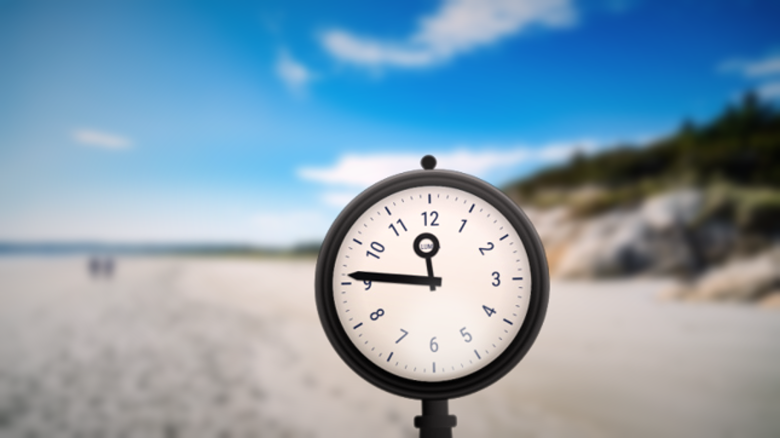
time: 11:46
